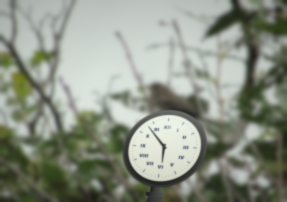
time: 5:53
